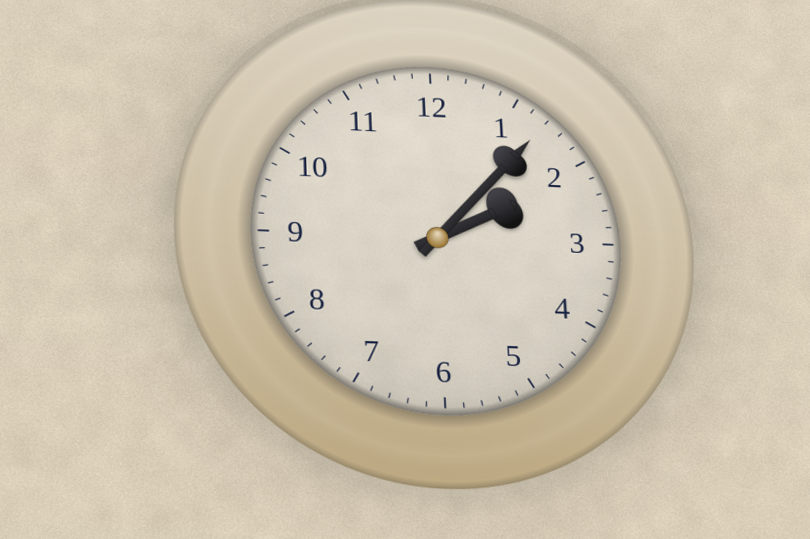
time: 2:07
